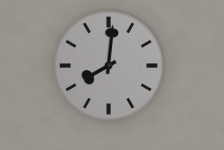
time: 8:01
